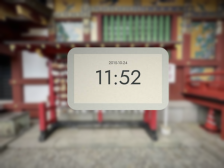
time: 11:52
